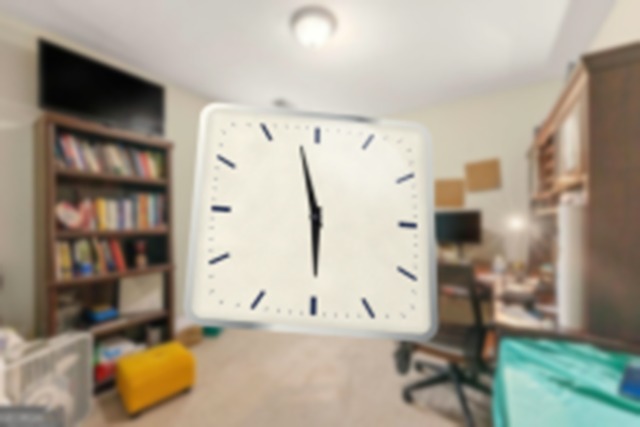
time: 5:58
